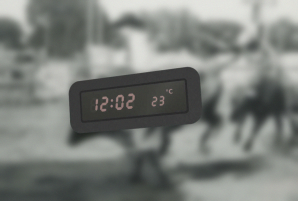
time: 12:02
